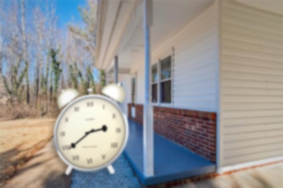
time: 2:39
